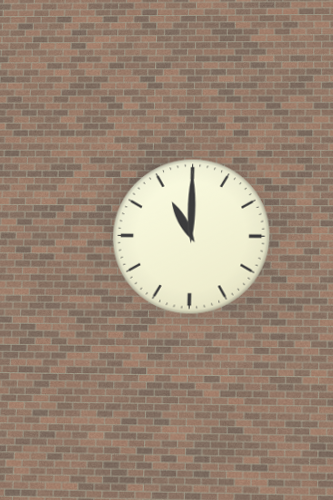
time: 11:00
